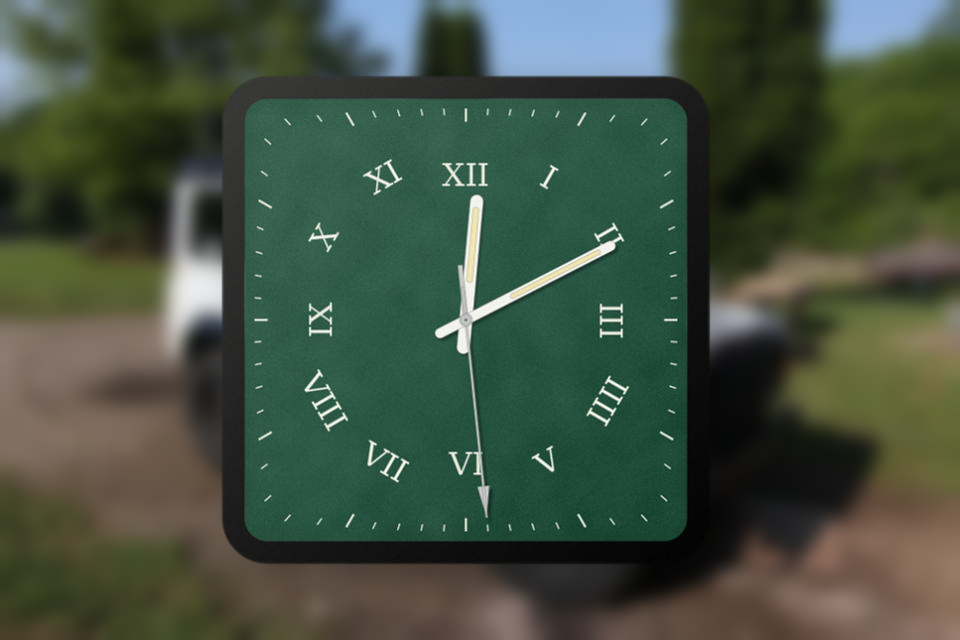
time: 12:10:29
